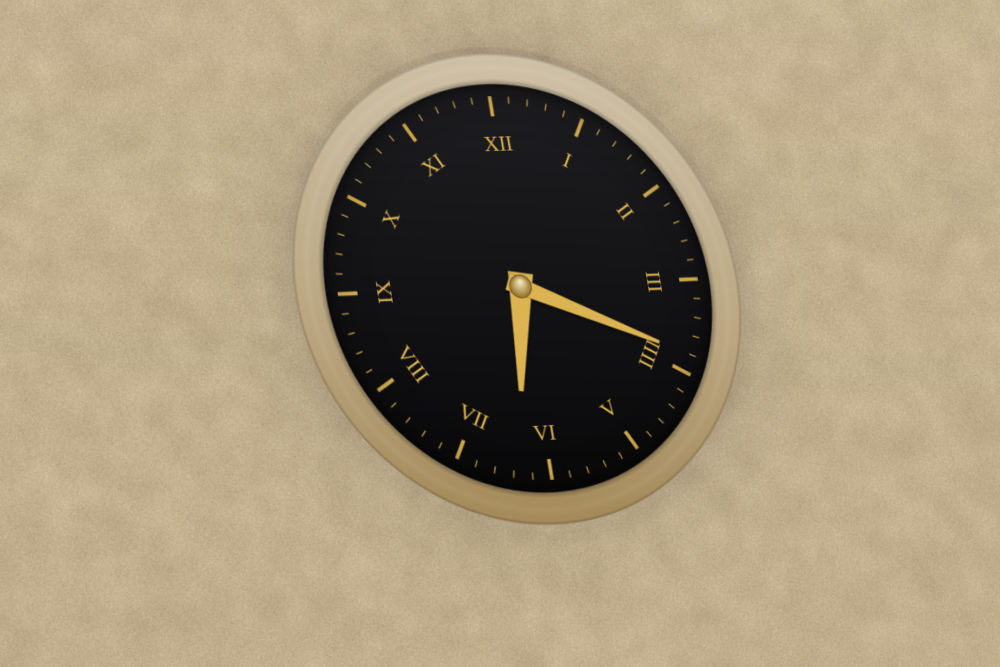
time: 6:19
